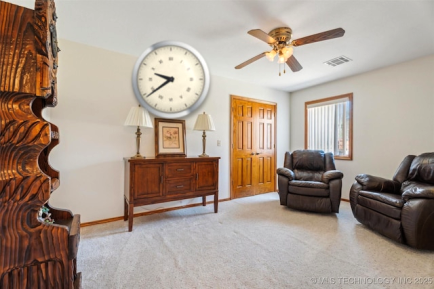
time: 9:39
